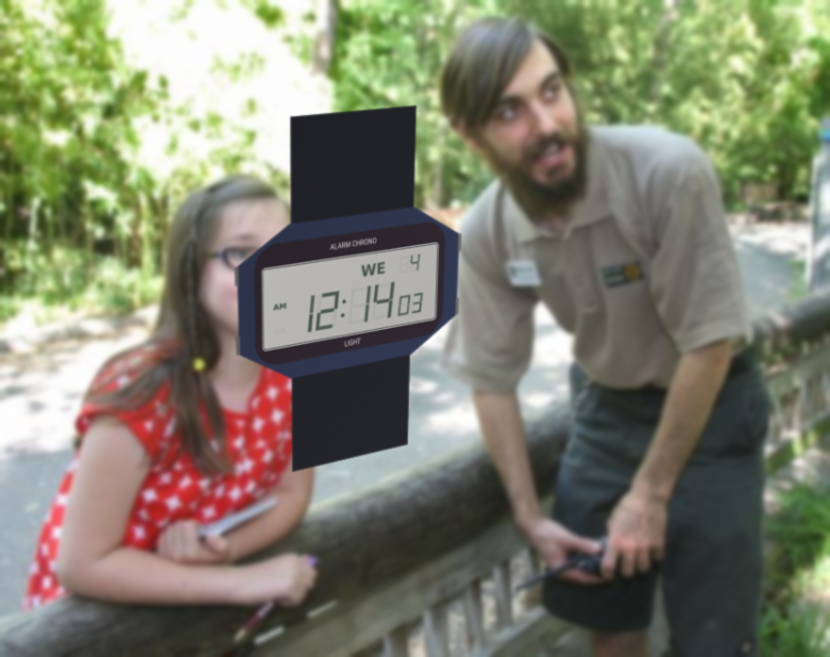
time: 12:14:03
